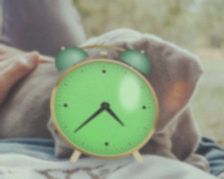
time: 4:38
